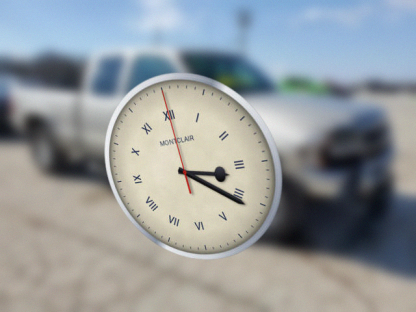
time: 3:21:00
